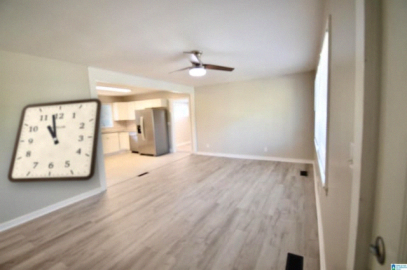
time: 10:58
